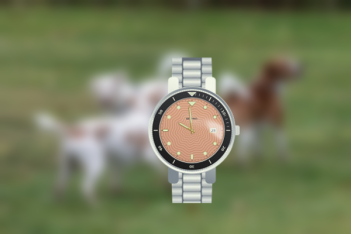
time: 9:59
